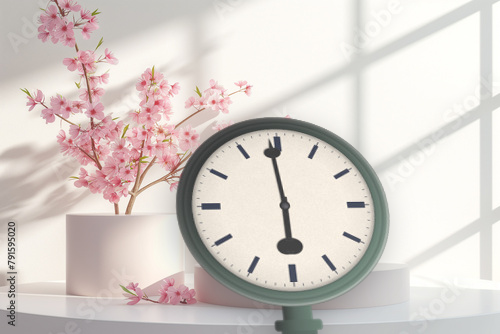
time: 5:59
